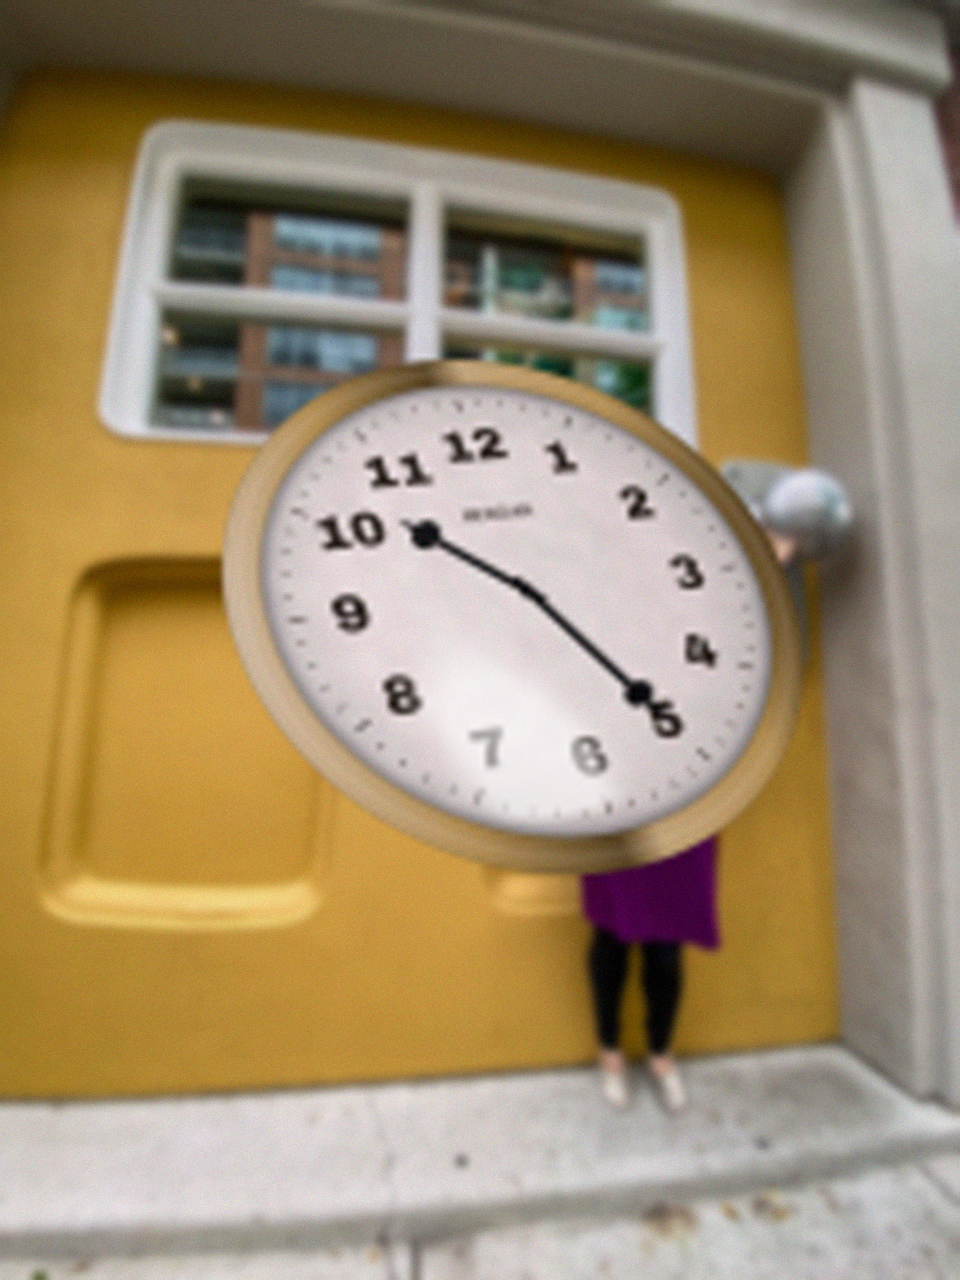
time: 10:25
